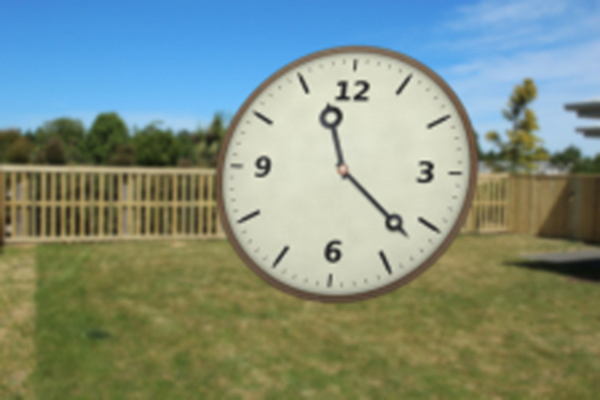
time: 11:22
